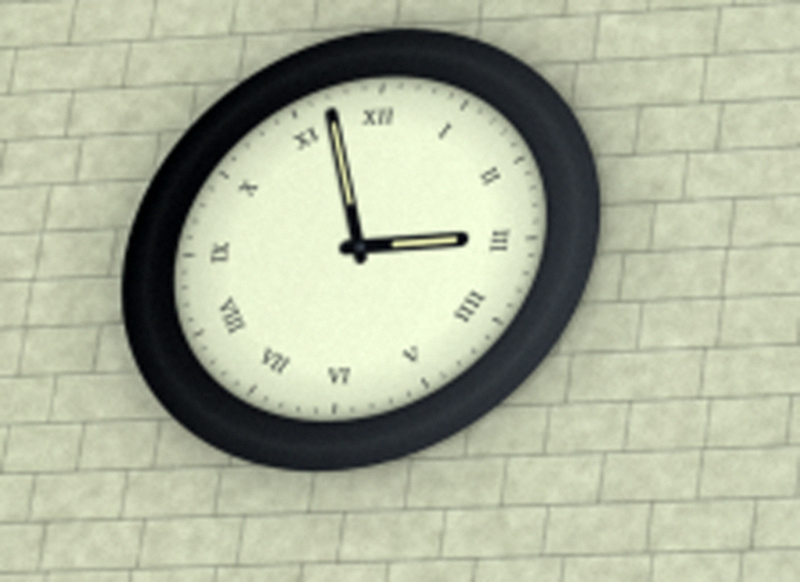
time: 2:57
